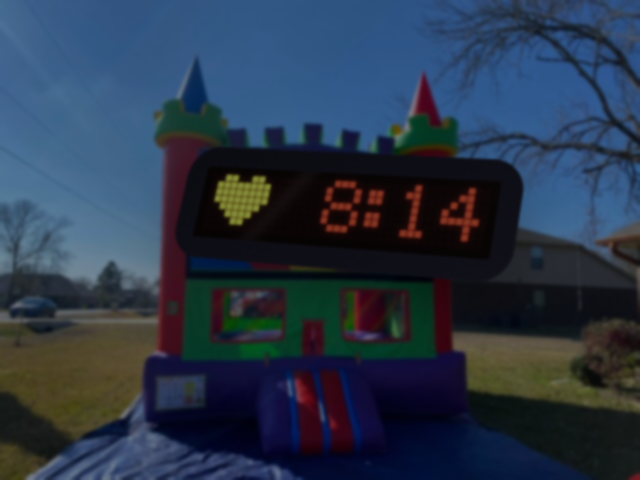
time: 8:14
